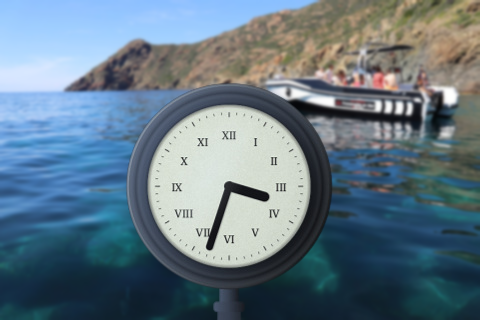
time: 3:33
